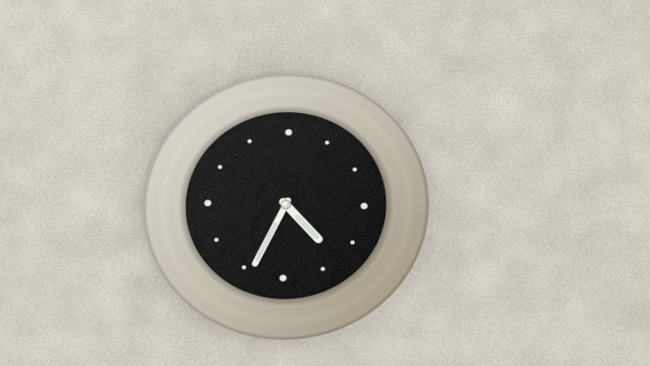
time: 4:34
